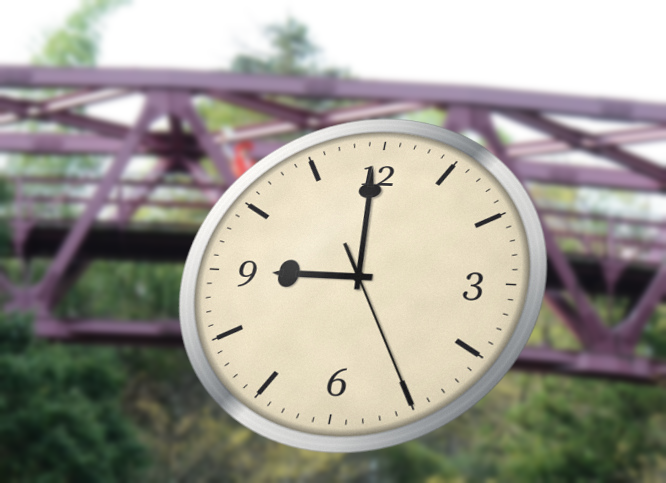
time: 8:59:25
